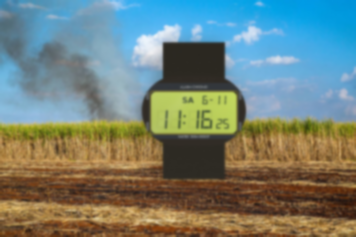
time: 11:16
